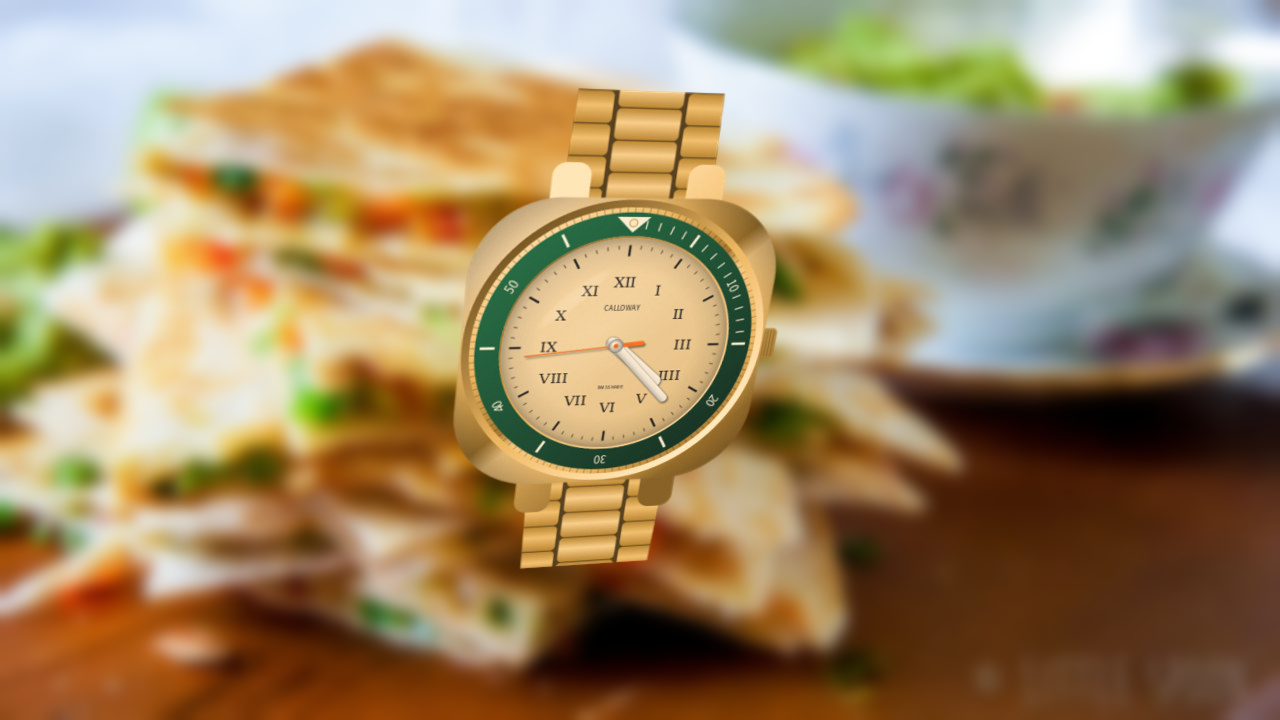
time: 4:22:44
